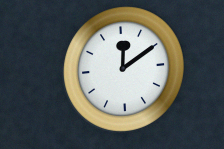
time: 12:10
